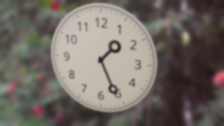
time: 1:26
